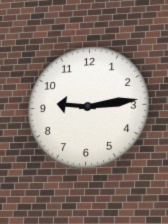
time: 9:14
